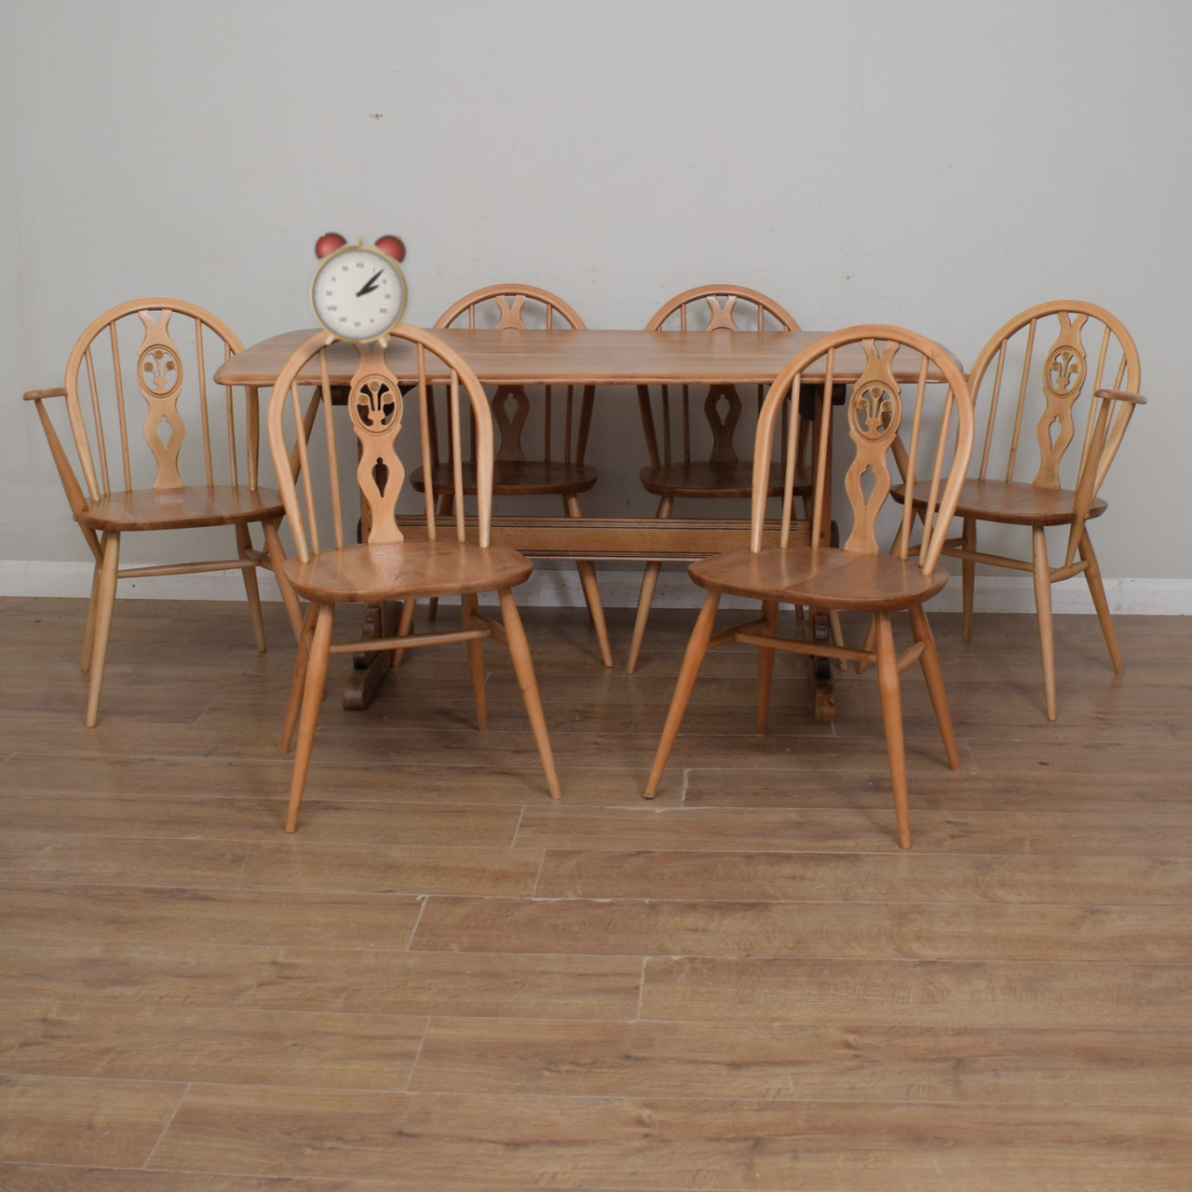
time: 2:07
